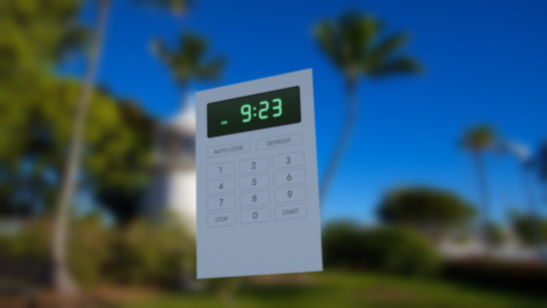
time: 9:23
